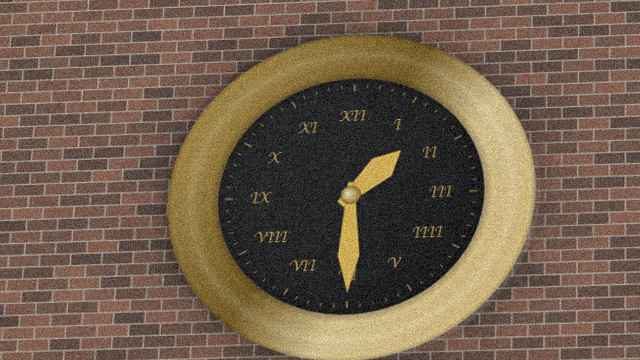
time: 1:30
